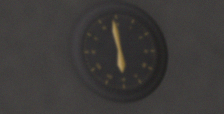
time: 5:59
